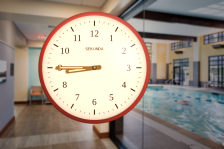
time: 8:45
